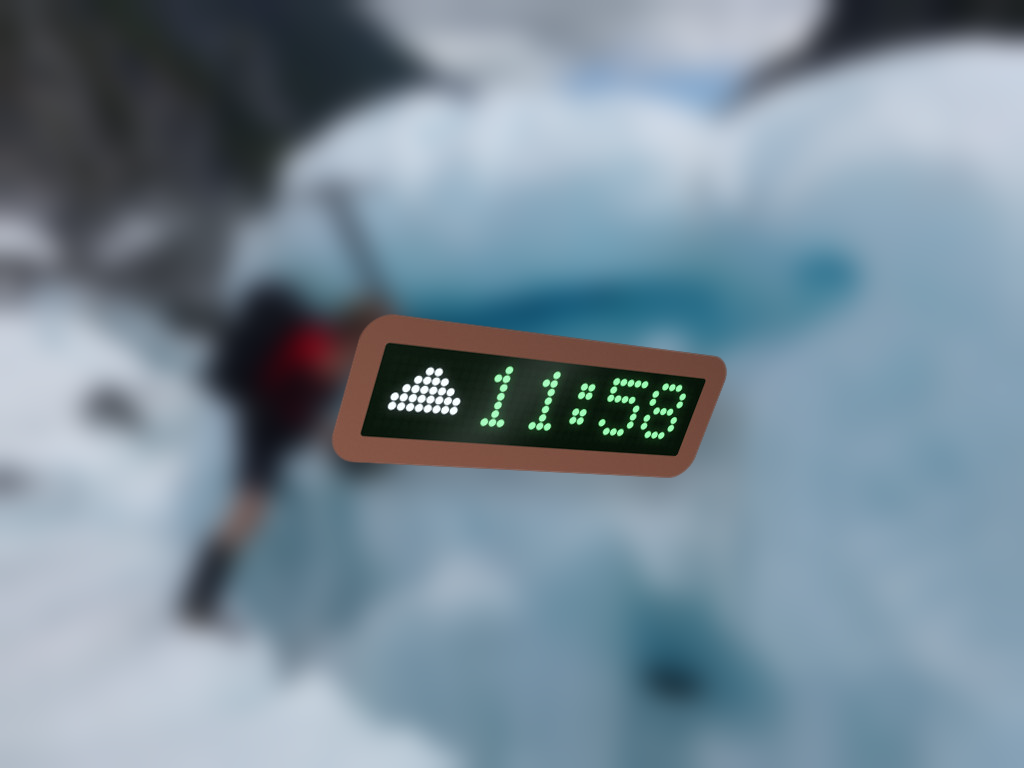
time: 11:58
